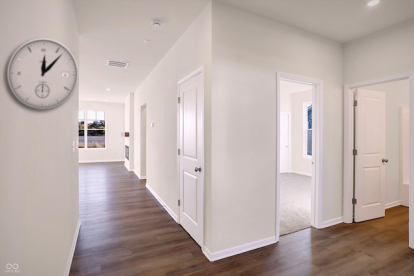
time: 12:07
